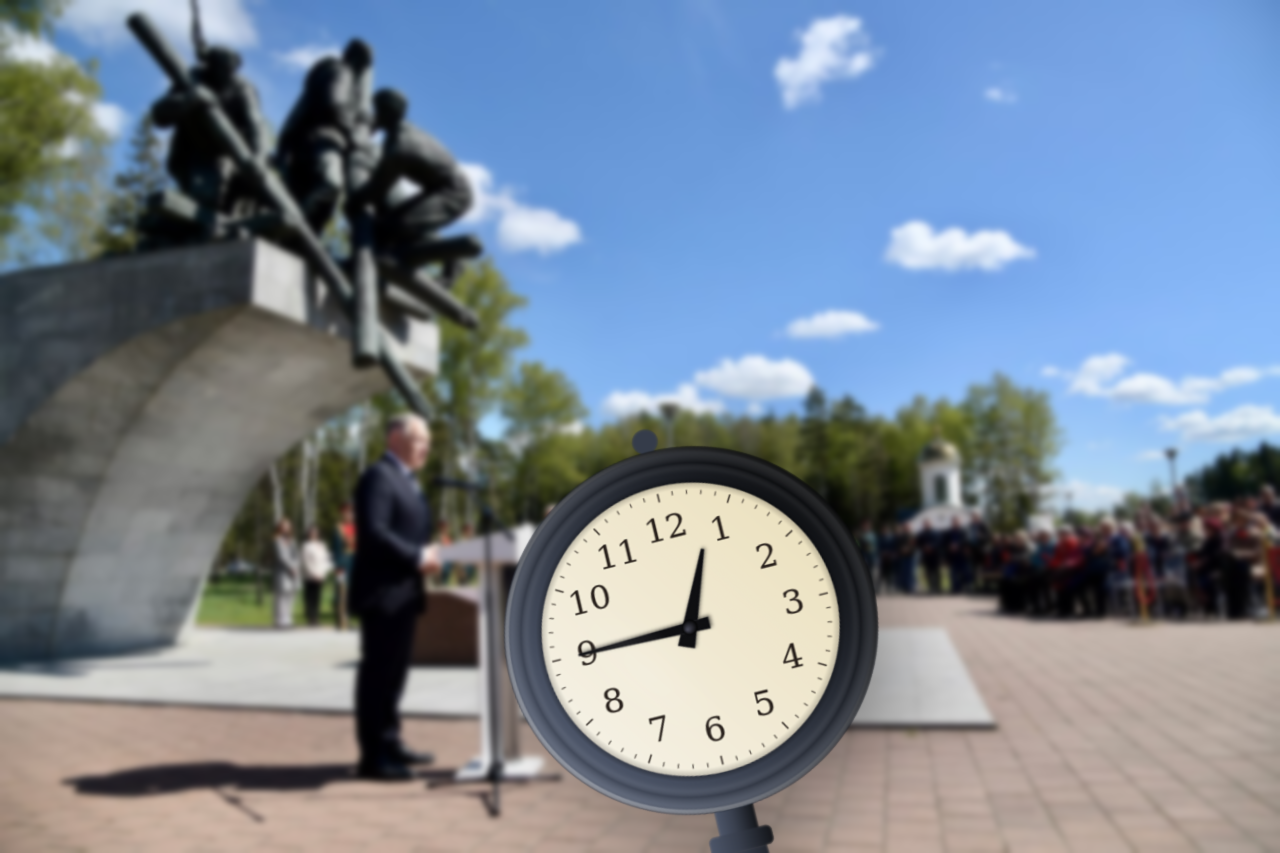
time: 12:45
